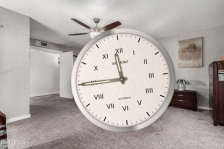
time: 11:45
